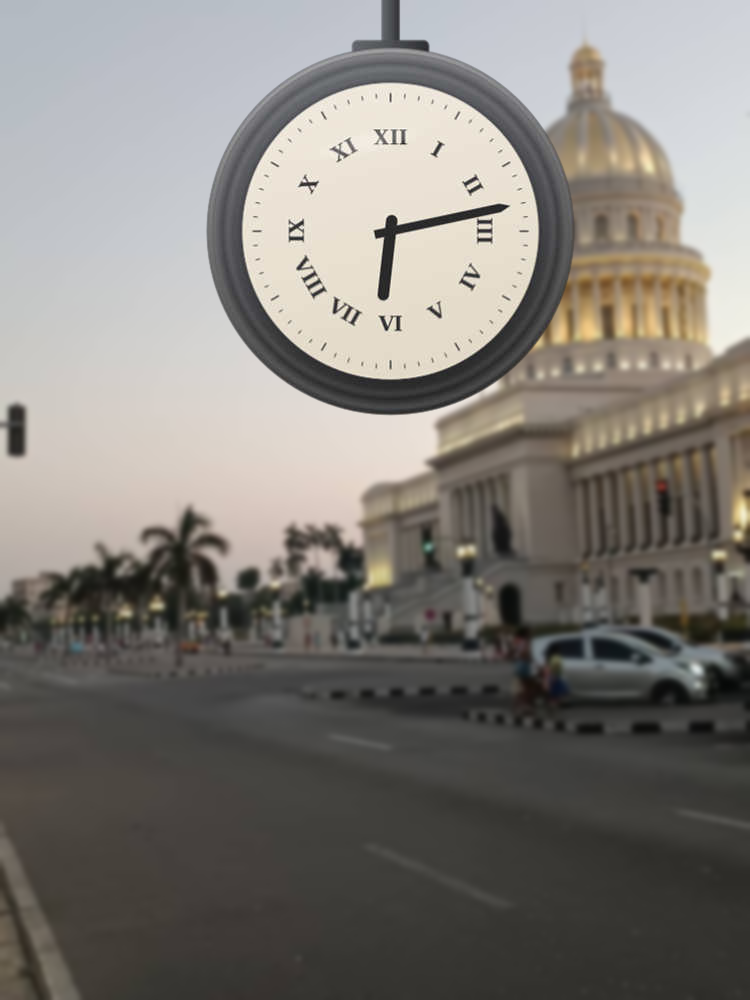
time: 6:13
